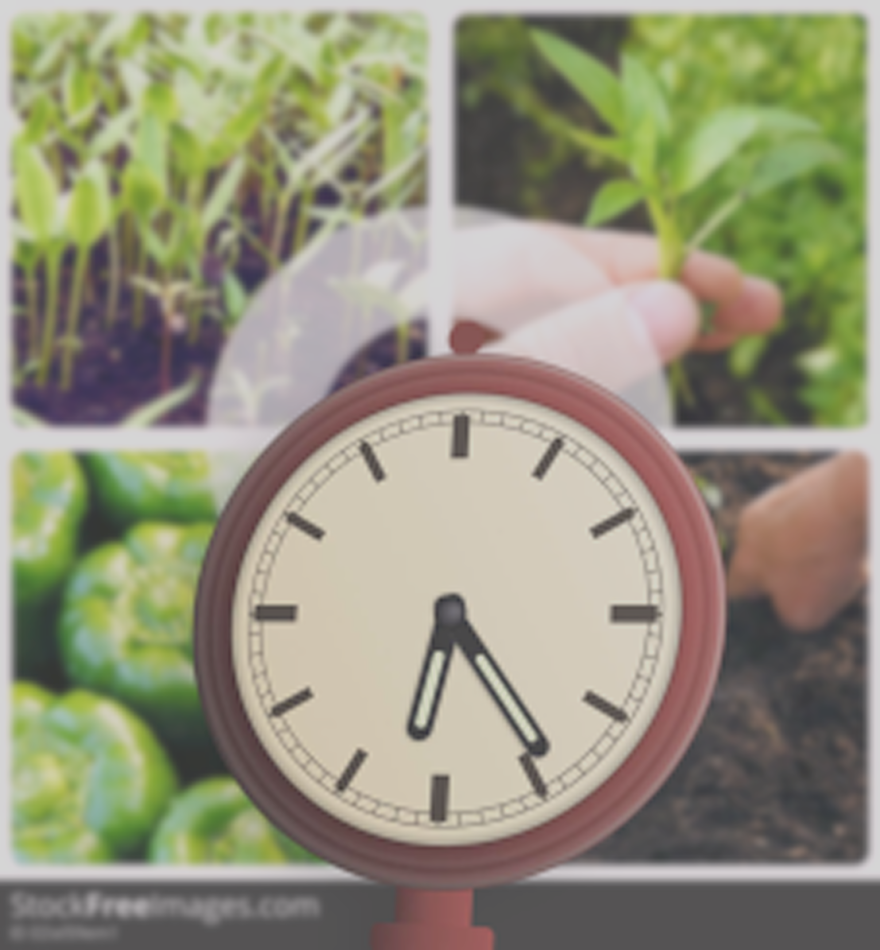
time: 6:24
